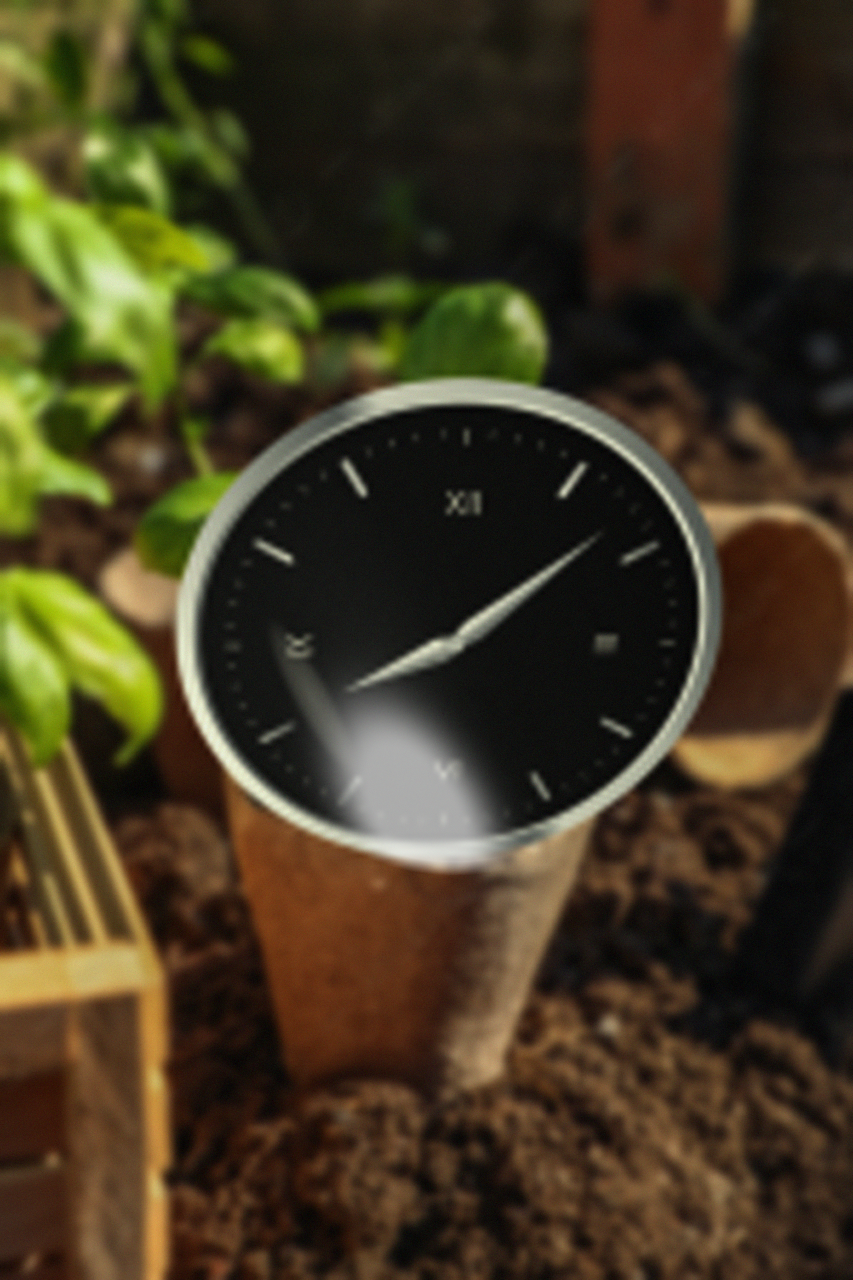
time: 8:08
